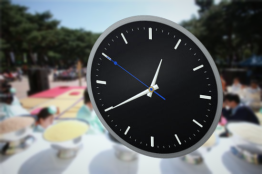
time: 12:39:50
